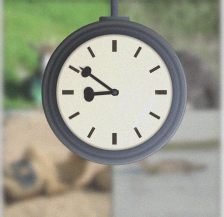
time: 8:51
